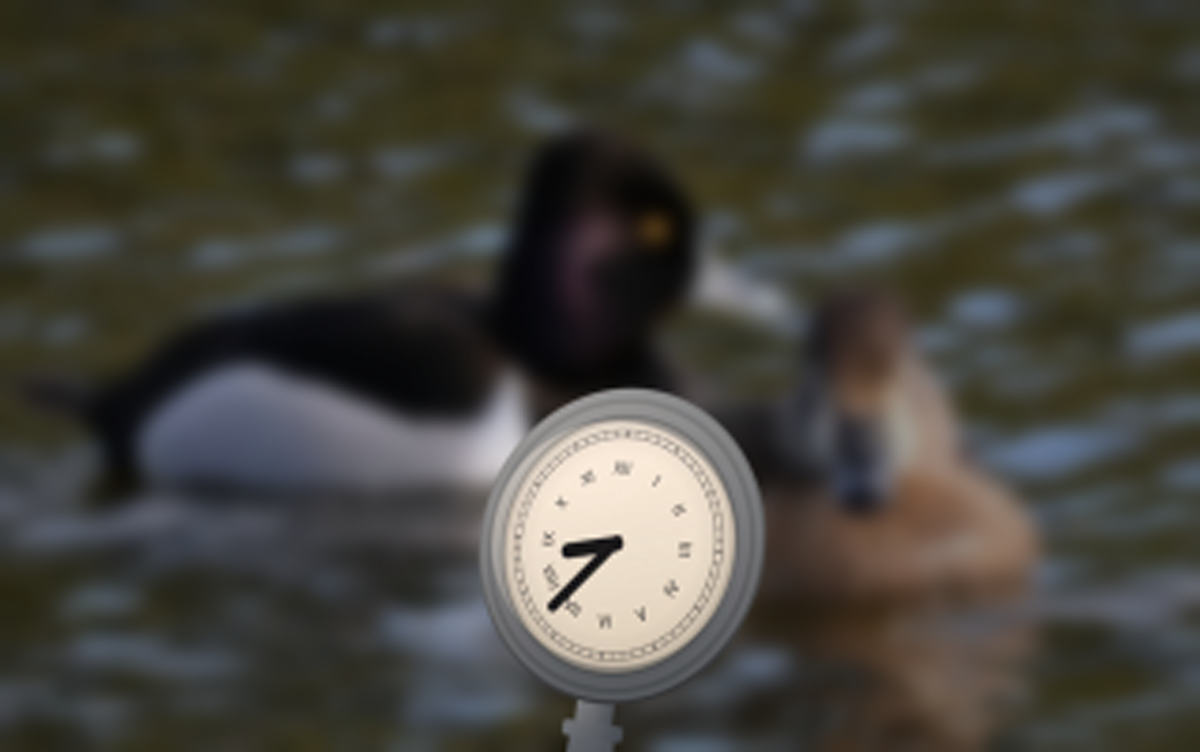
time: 8:37
